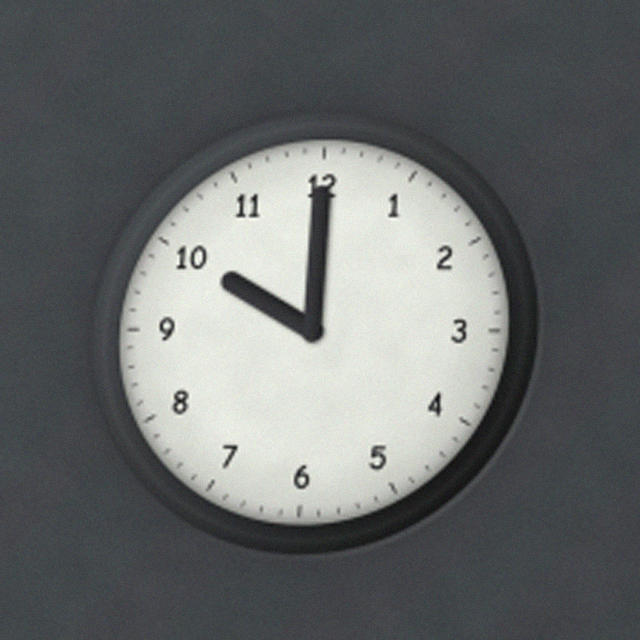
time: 10:00
